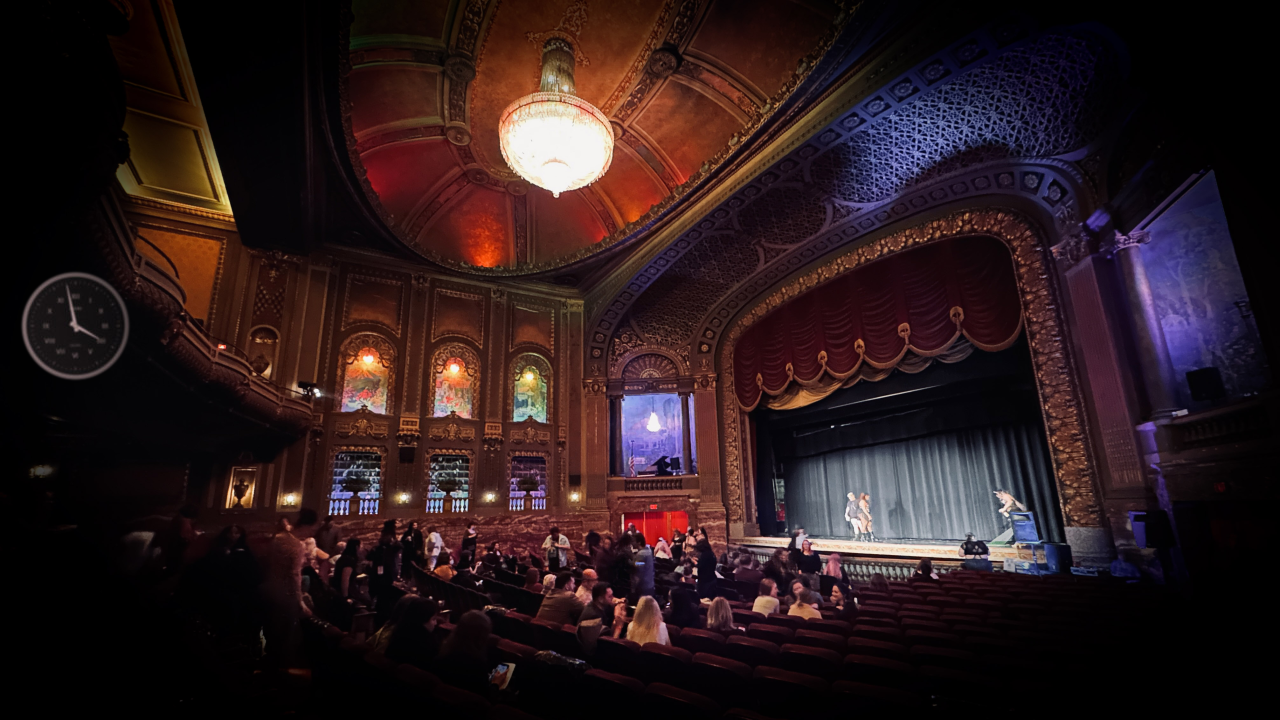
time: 3:58
